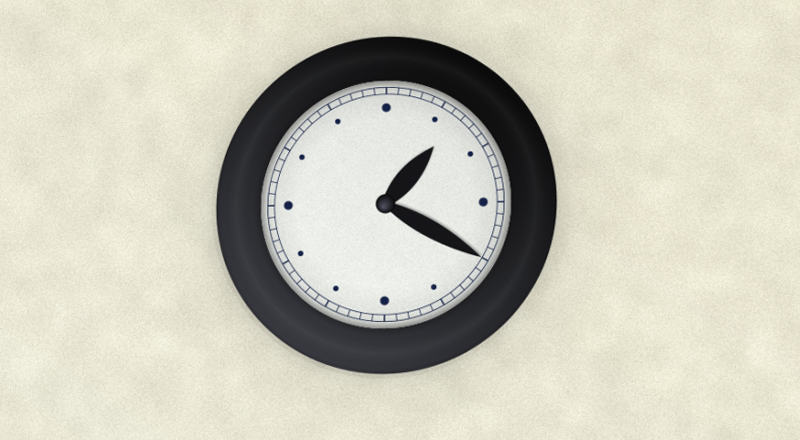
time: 1:20
